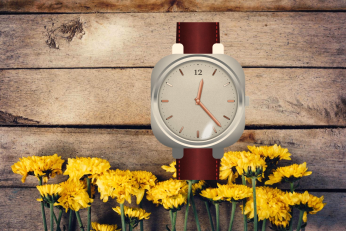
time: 12:23
